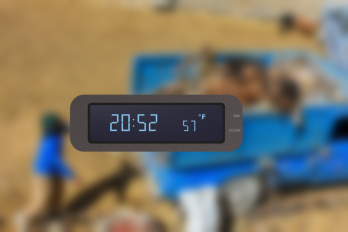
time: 20:52
